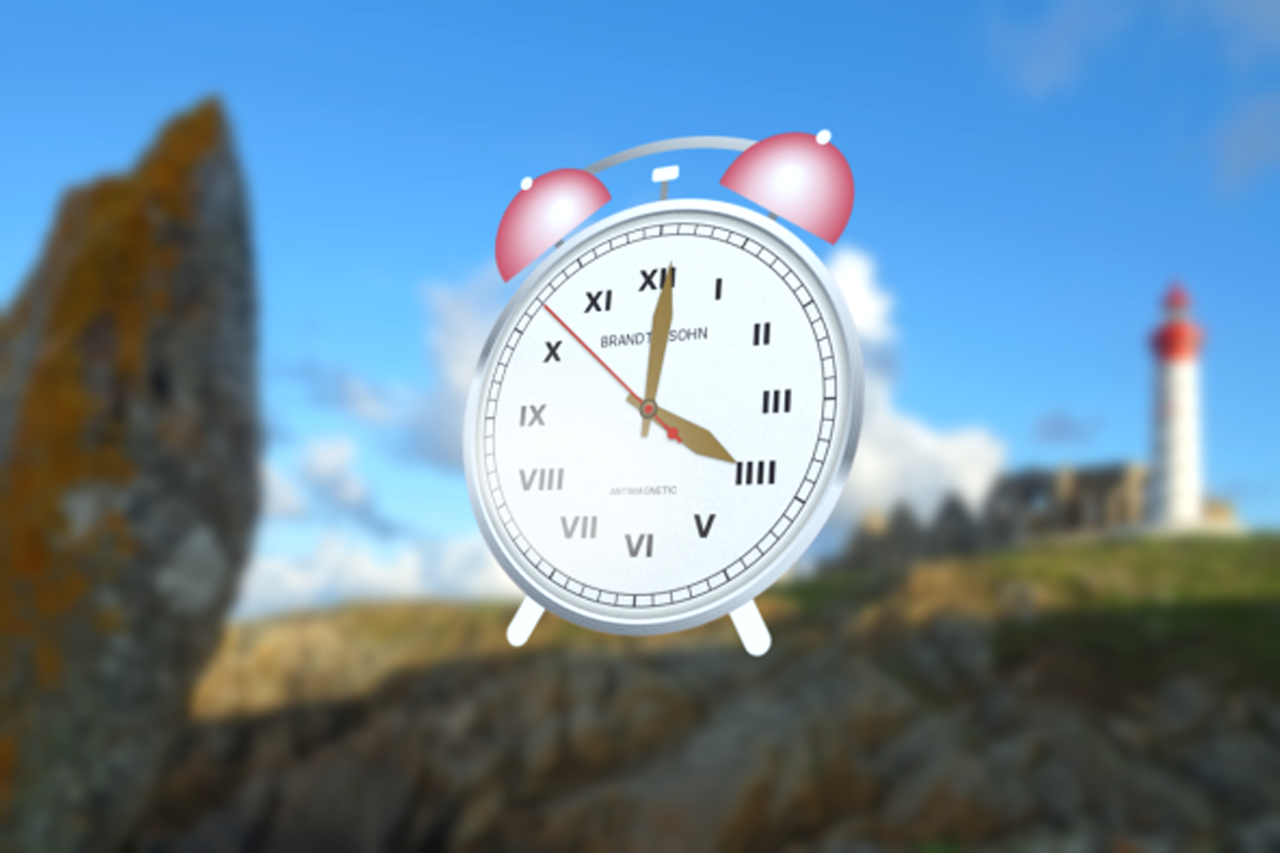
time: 4:00:52
